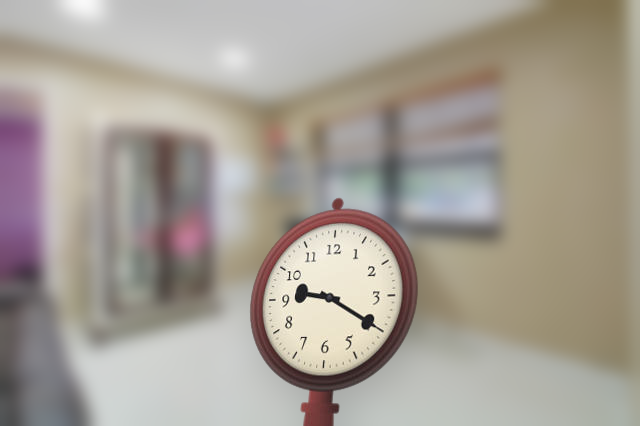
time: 9:20
